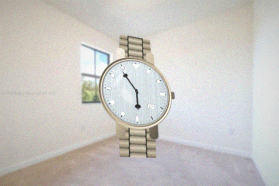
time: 5:54
